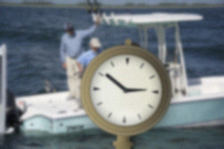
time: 2:51
